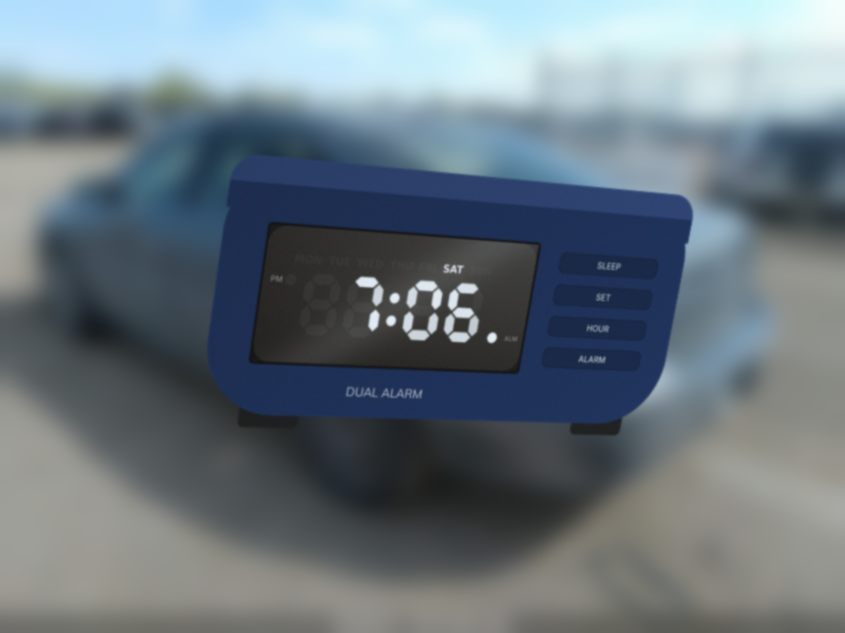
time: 7:06
